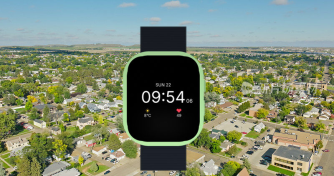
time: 9:54
